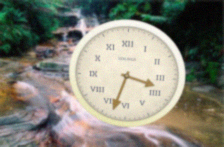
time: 3:33
